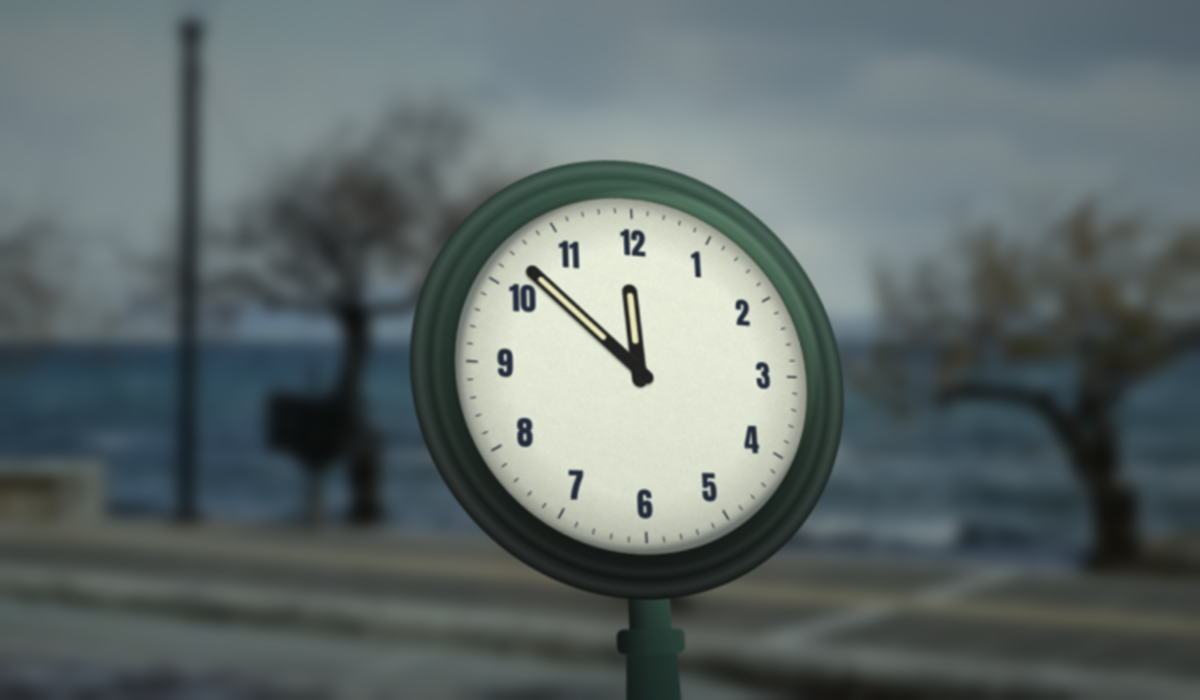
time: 11:52
